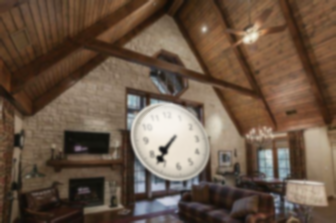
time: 7:37
